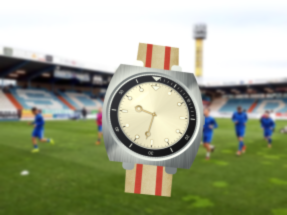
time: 9:32
